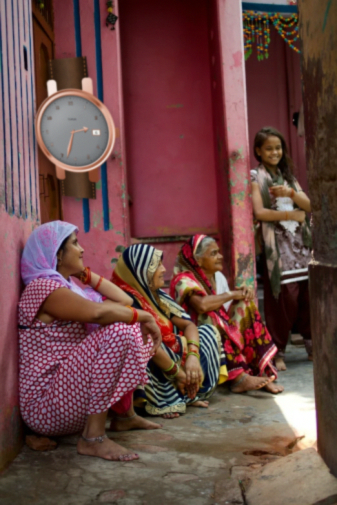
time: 2:33
